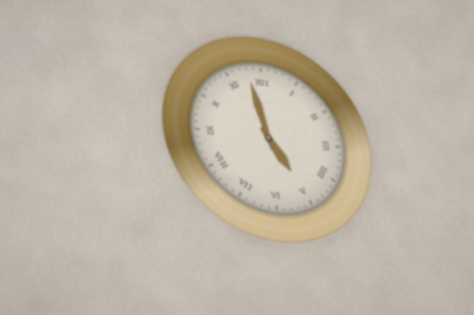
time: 4:58
